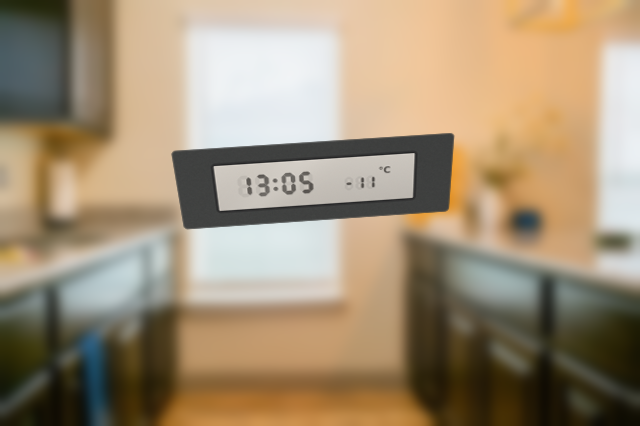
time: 13:05
